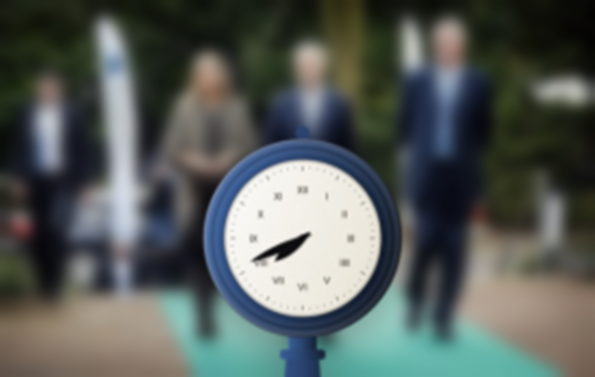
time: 7:41
